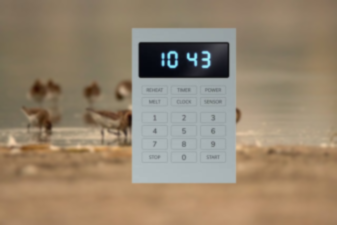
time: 10:43
